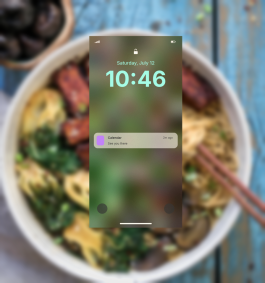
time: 10:46
